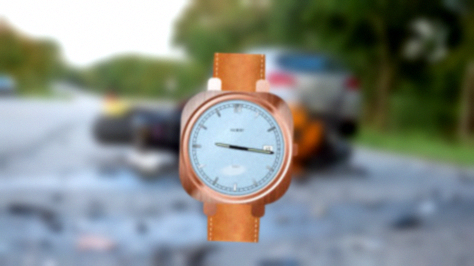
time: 9:16
